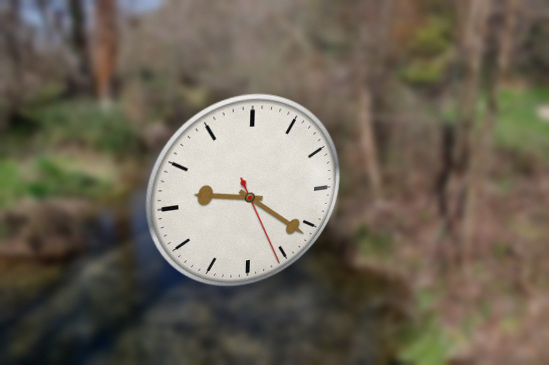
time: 9:21:26
